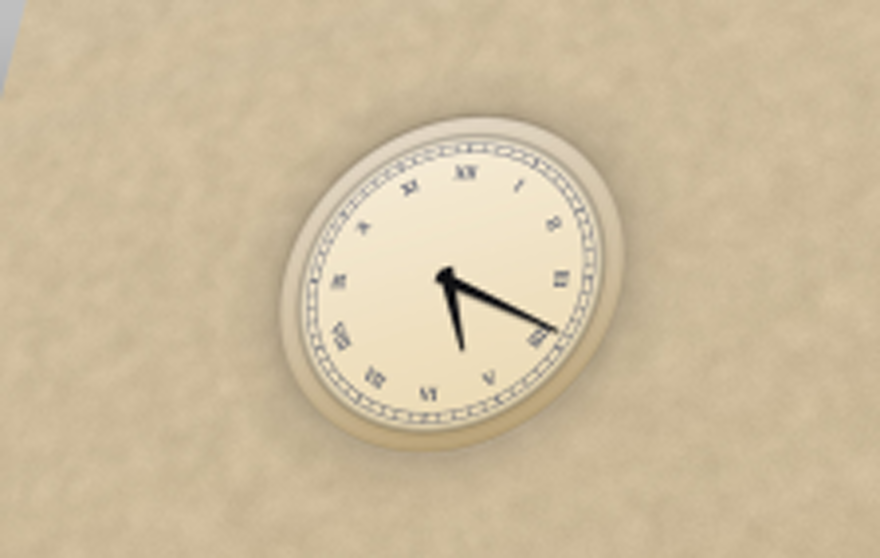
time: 5:19
